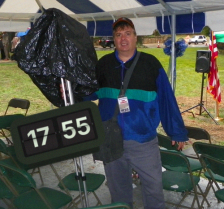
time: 17:55
